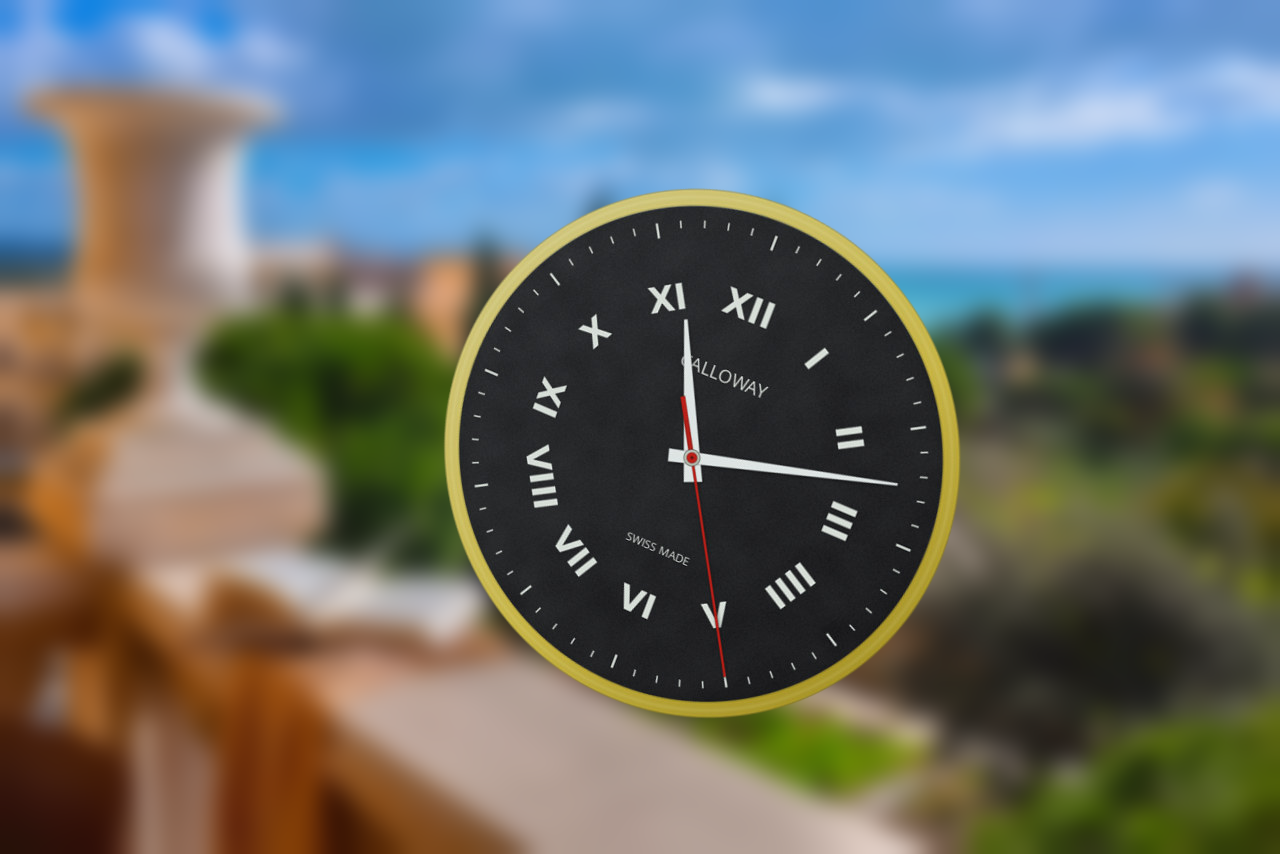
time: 11:12:25
